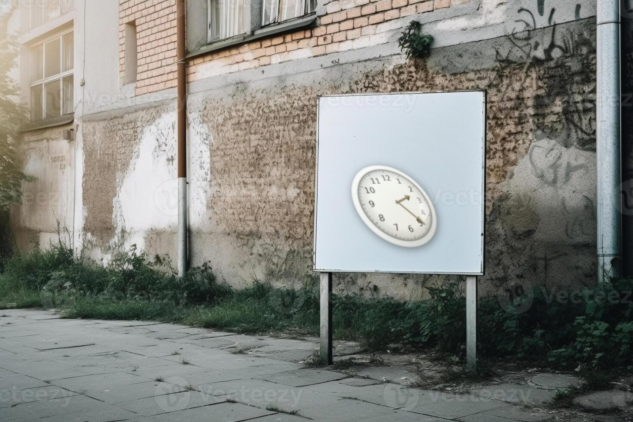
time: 2:24
